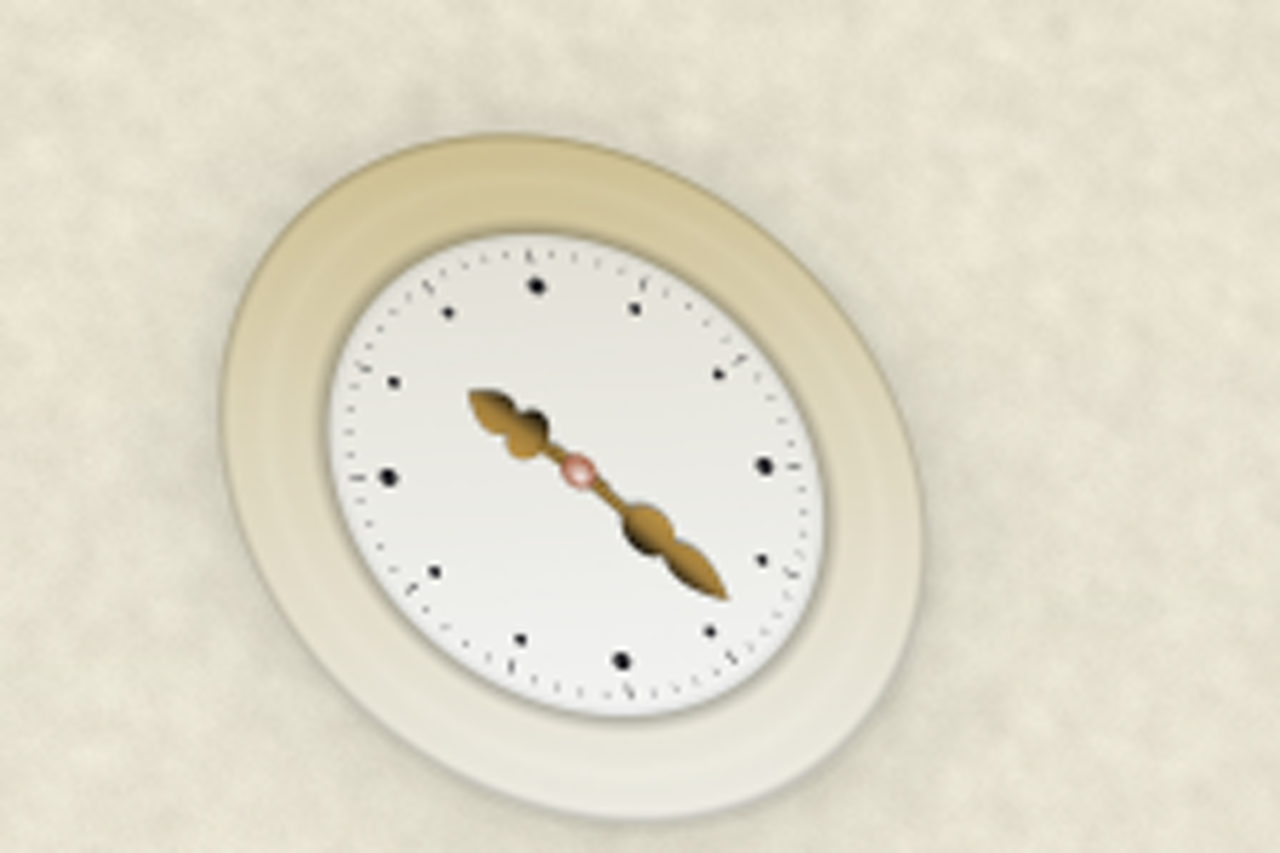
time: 10:23
